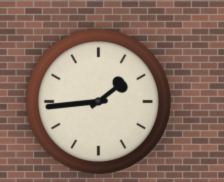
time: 1:44
